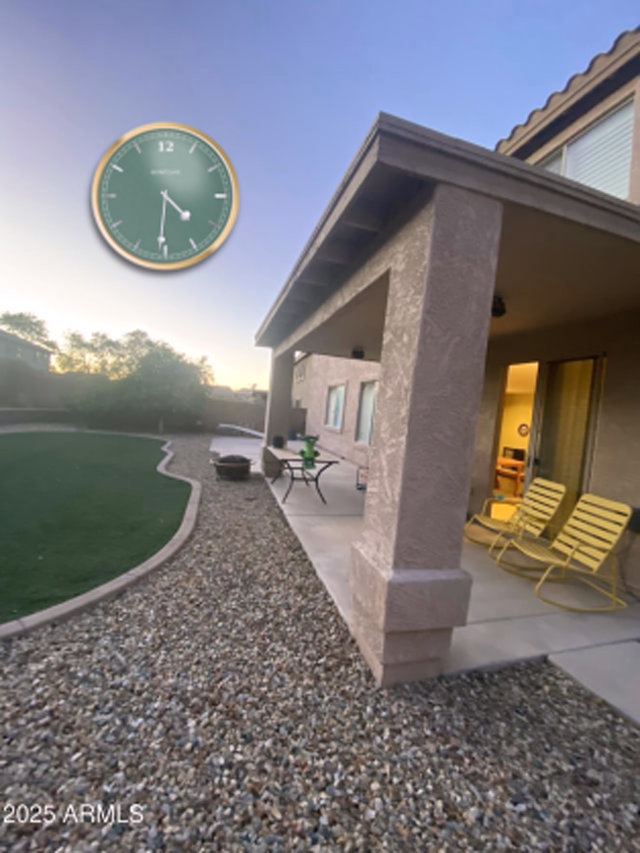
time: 4:31
